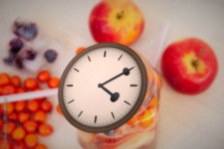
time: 4:10
